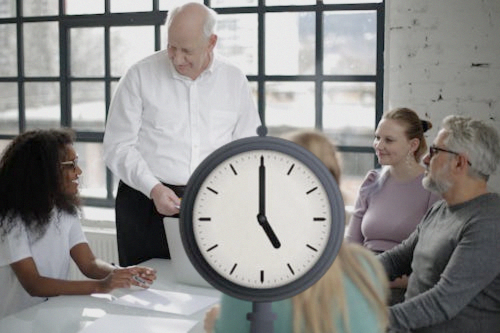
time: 5:00
